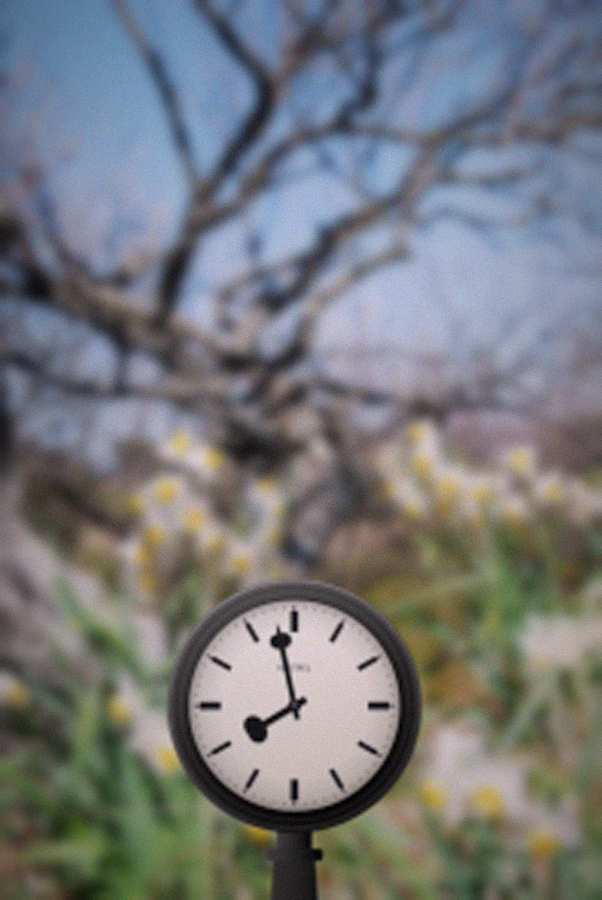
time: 7:58
